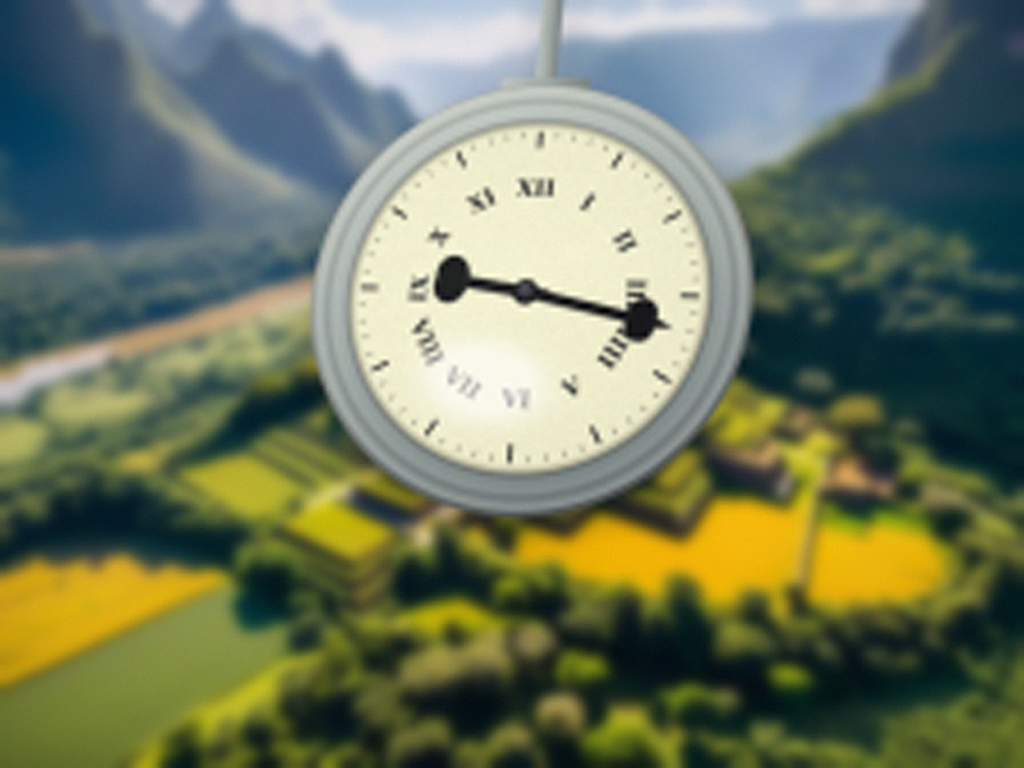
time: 9:17
